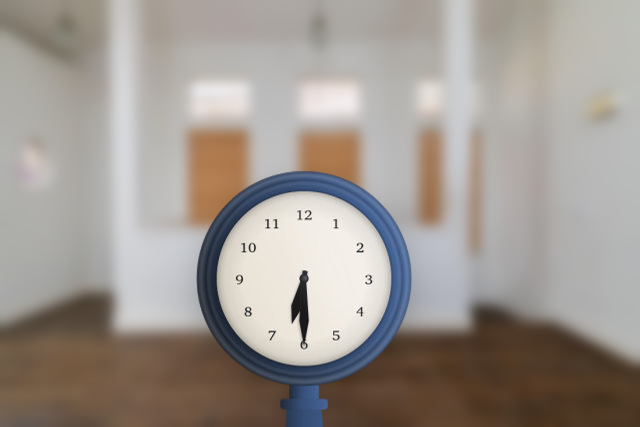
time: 6:30
